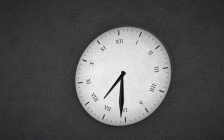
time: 7:31
